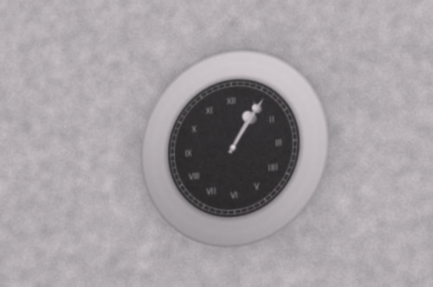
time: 1:06
